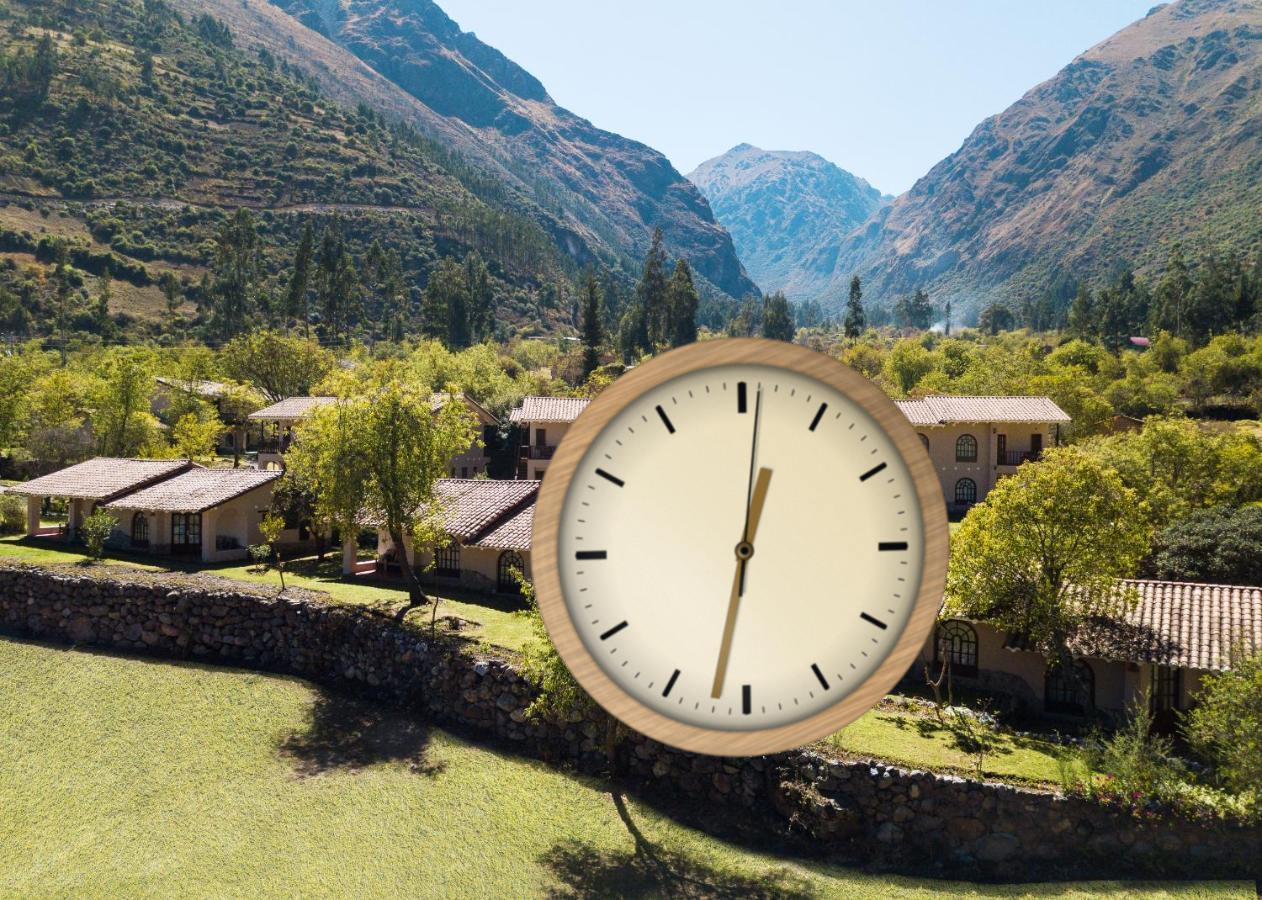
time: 12:32:01
